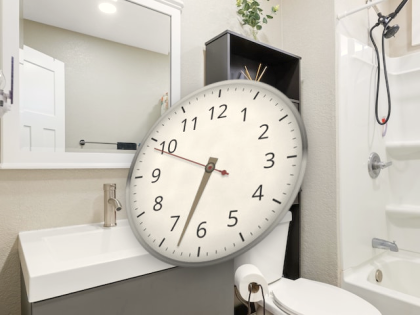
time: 6:32:49
